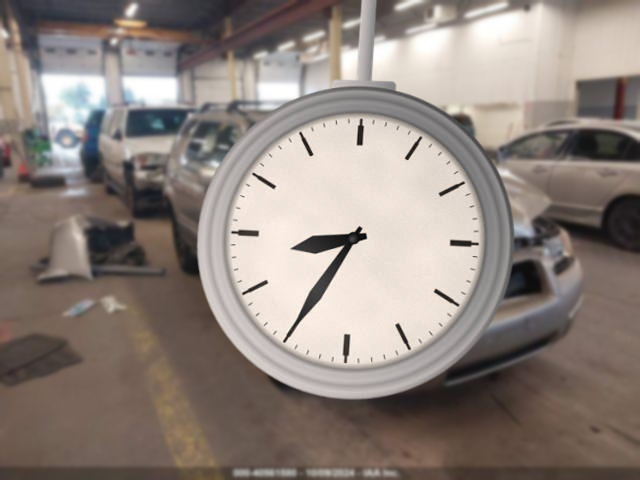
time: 8:35
